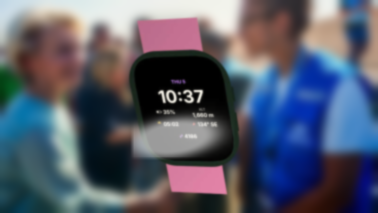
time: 10:37
